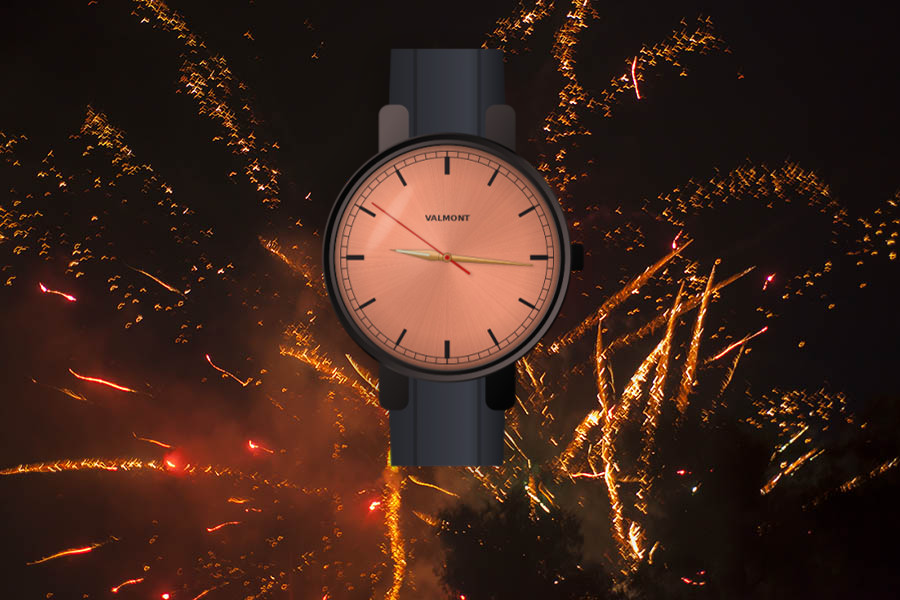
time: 9:15:51
